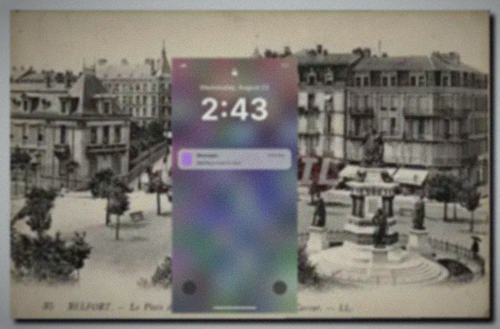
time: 2:43
